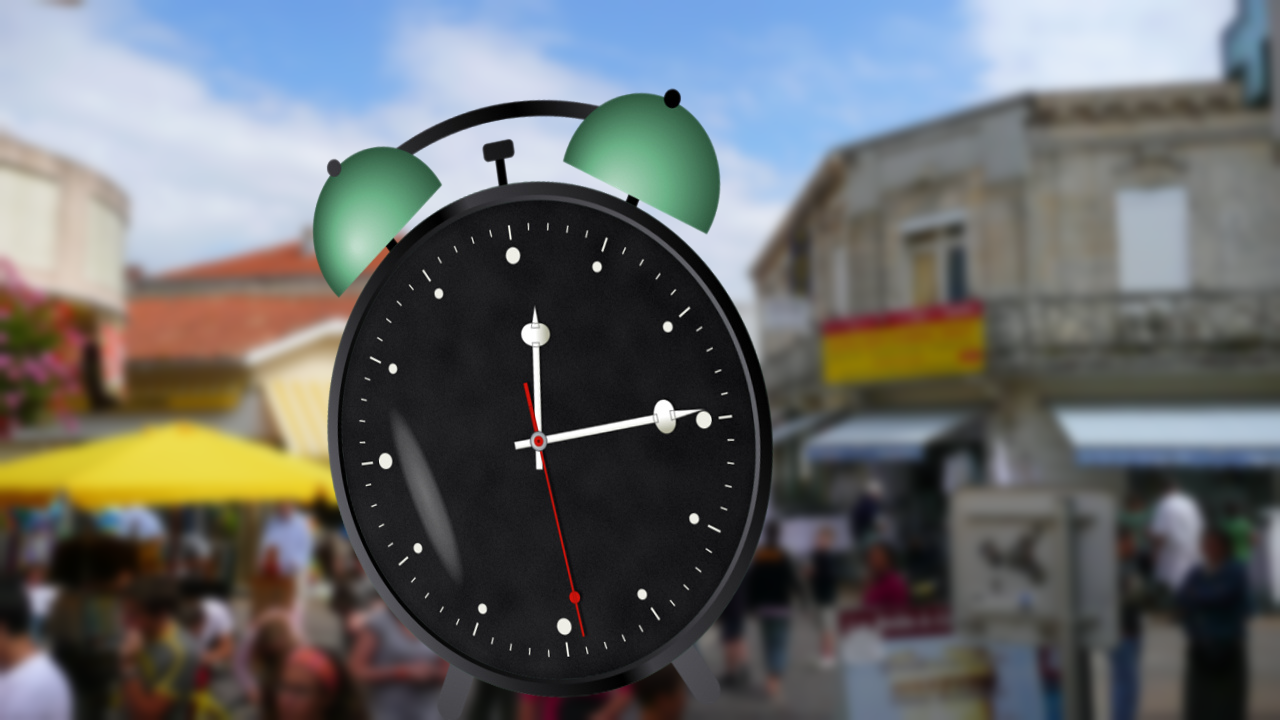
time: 12:14:29
